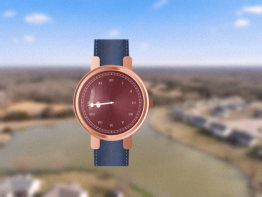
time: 8:44
